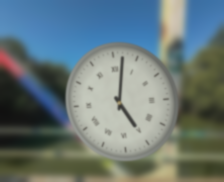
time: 5:02
